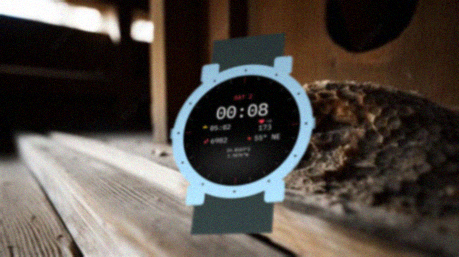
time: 0:08
